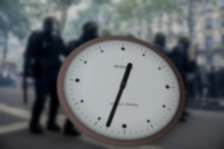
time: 12:33
